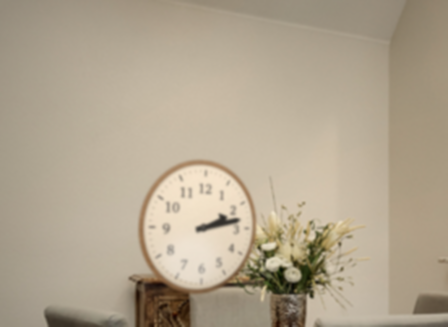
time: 2:13
